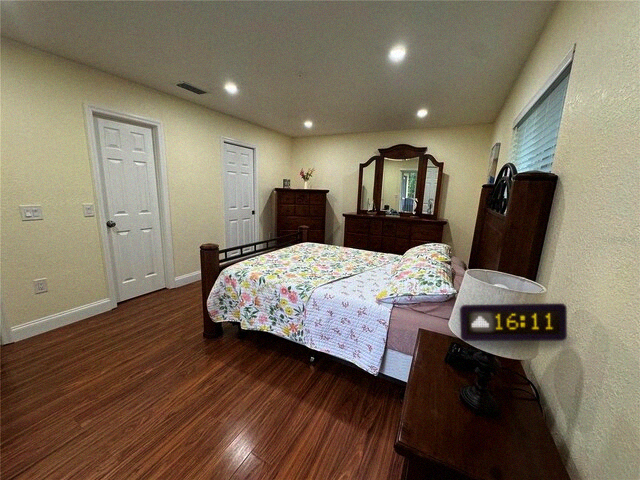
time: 16:11
